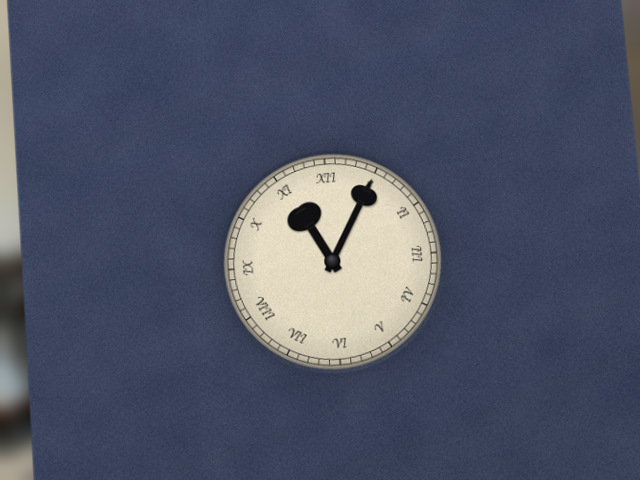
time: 11:05
